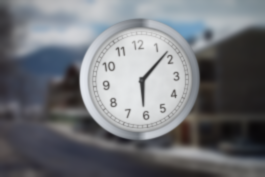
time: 6:08
